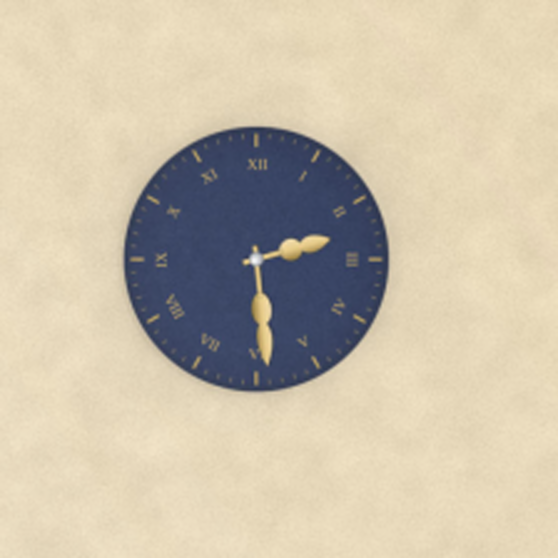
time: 2:29
